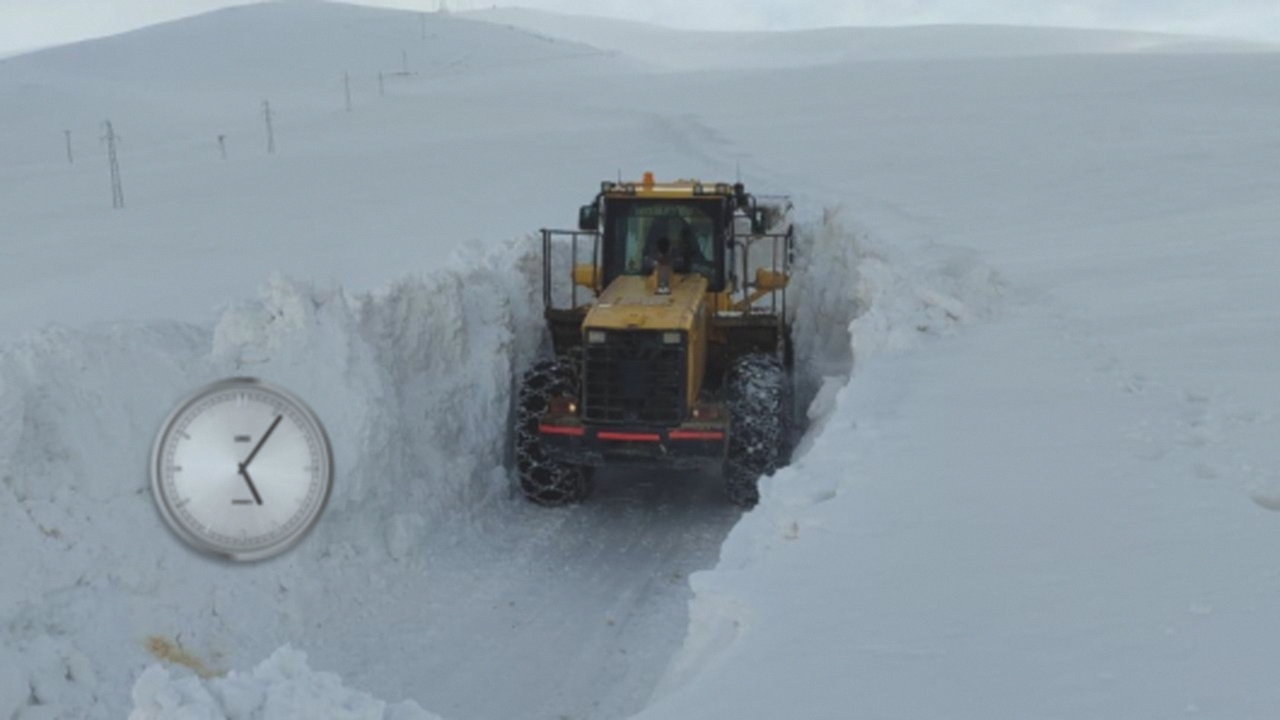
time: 5:06
